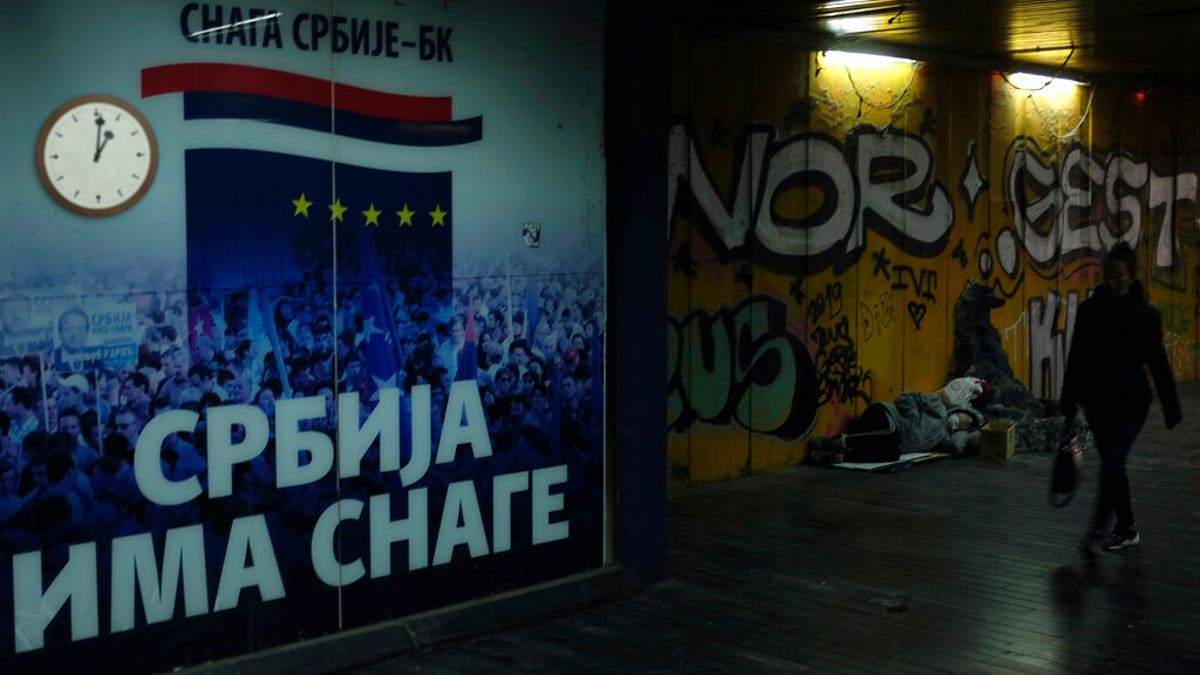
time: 1:01
